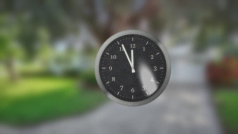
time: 11:56
